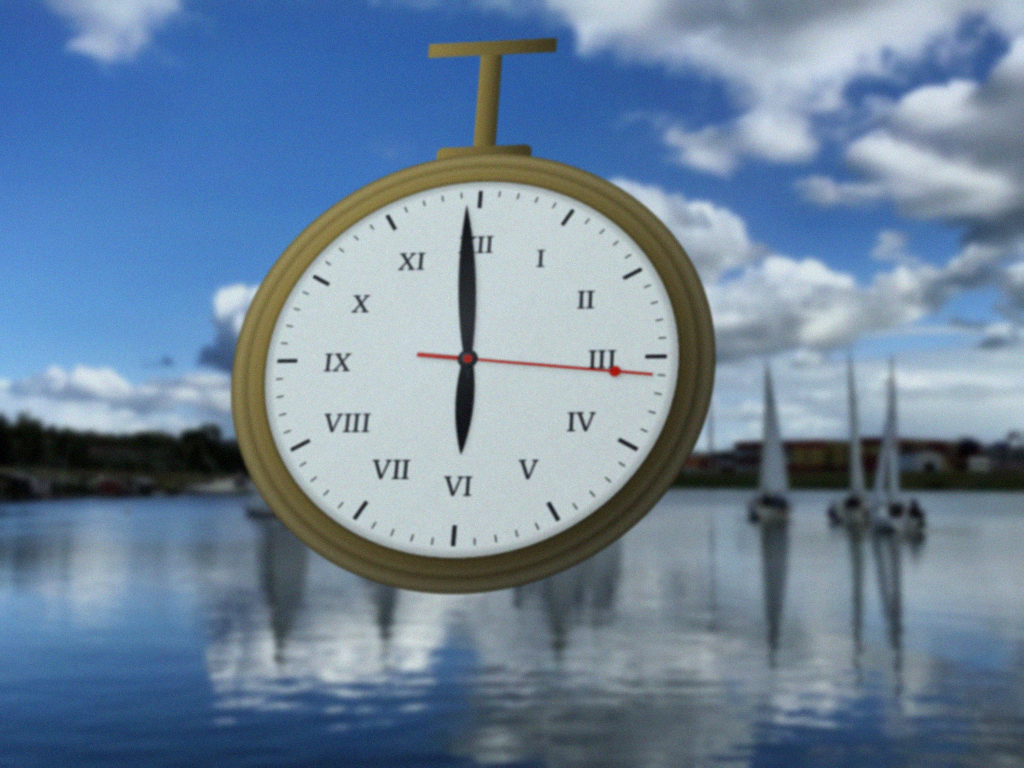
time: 5:59:16
